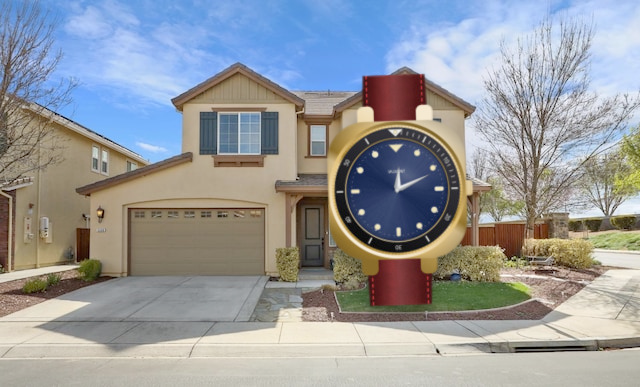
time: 12:11
